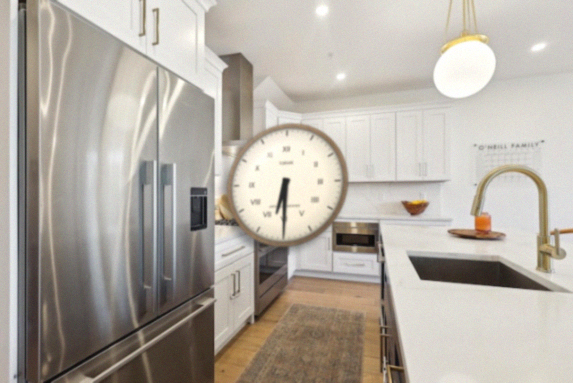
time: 6:30
